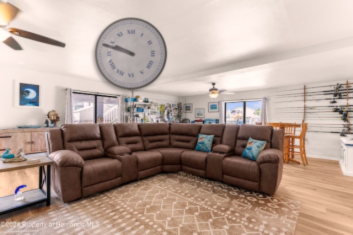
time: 9:48
